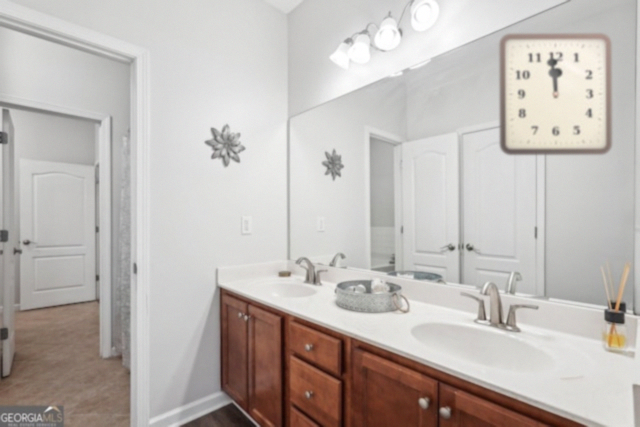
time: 11:59
